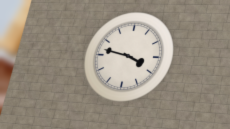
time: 3:47
